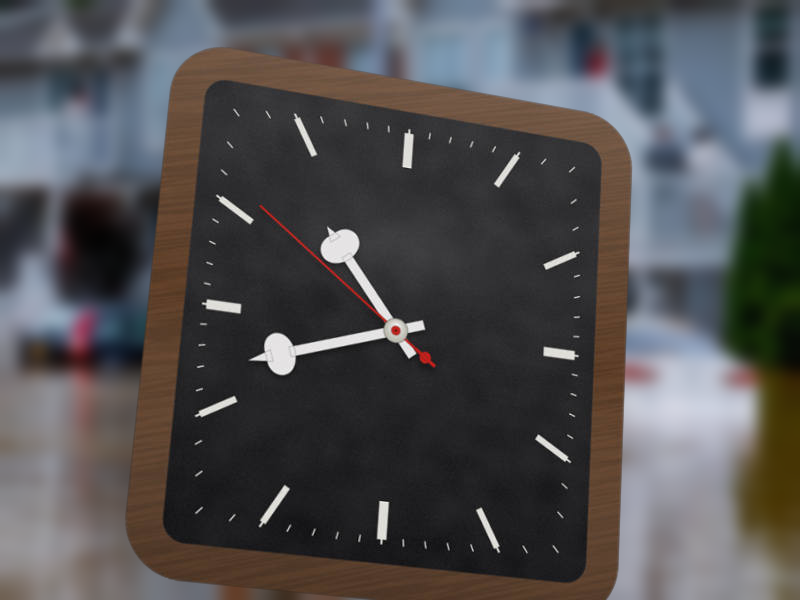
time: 10:41:51
